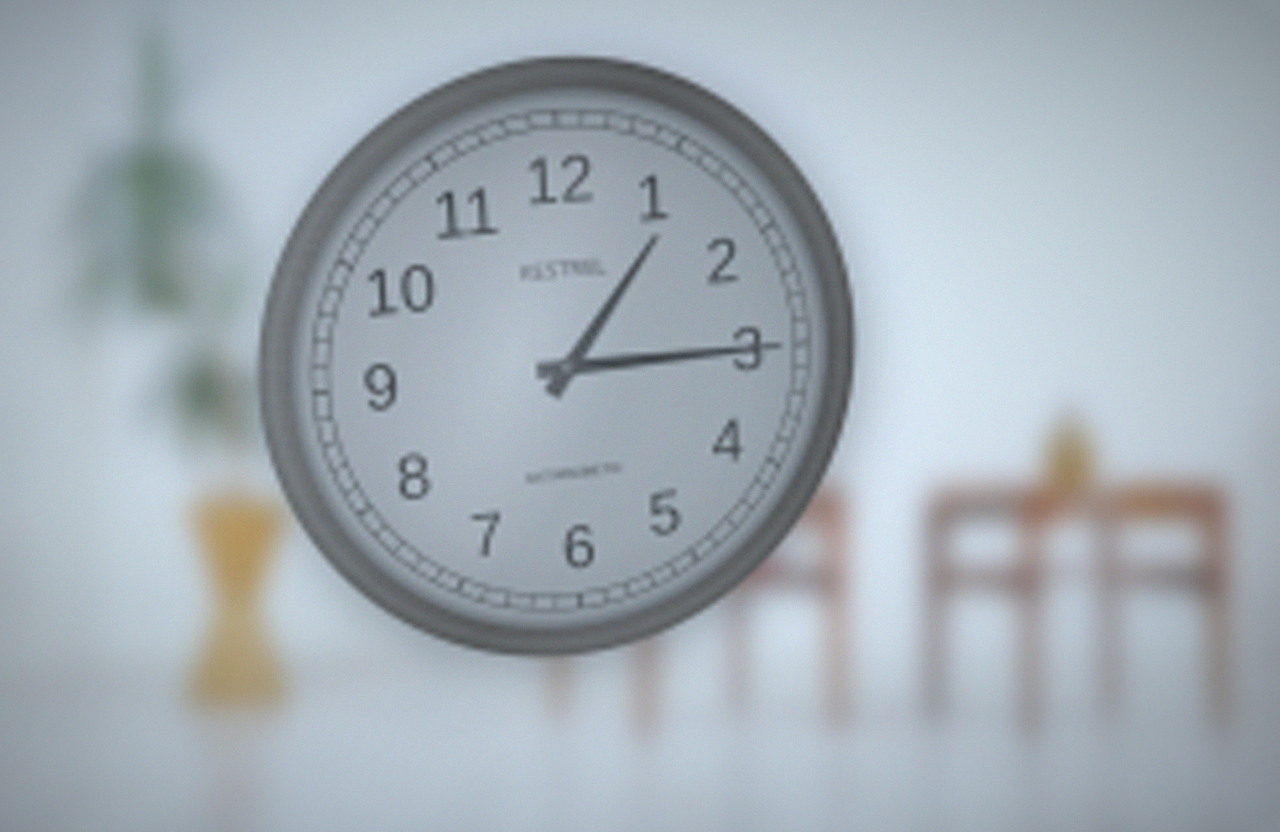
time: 1:15
